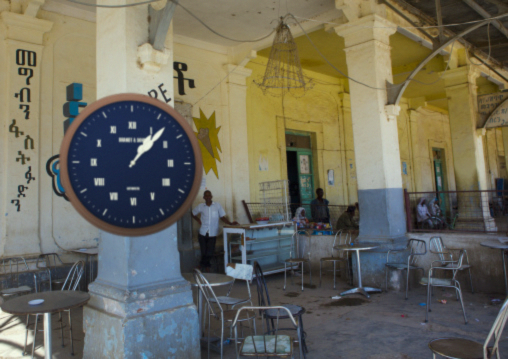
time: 1:07
